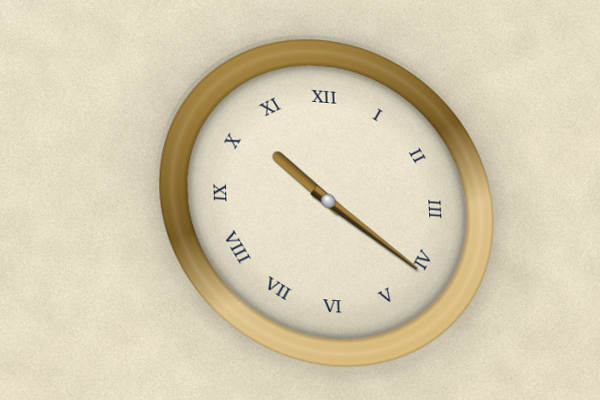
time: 10:21
